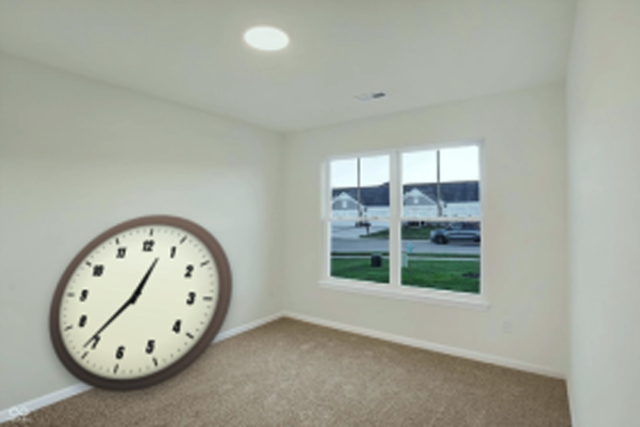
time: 12:36
